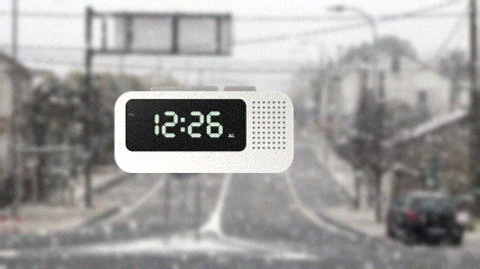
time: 12:26
